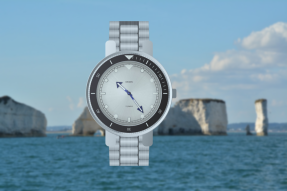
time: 10:24
